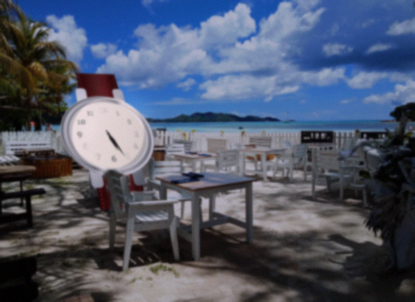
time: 5:26
